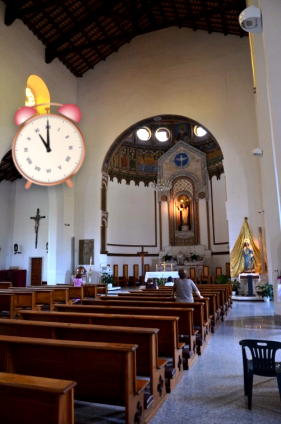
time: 11:00
